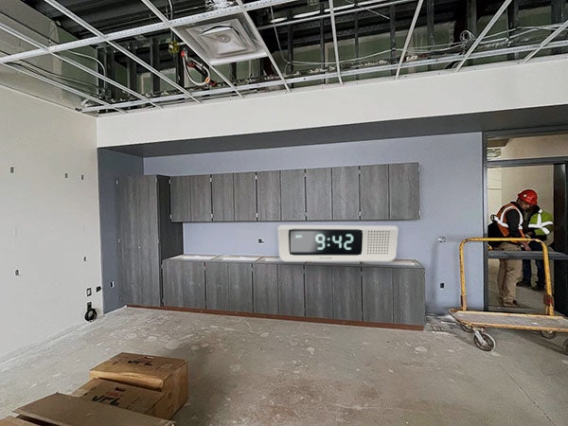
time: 9:42
